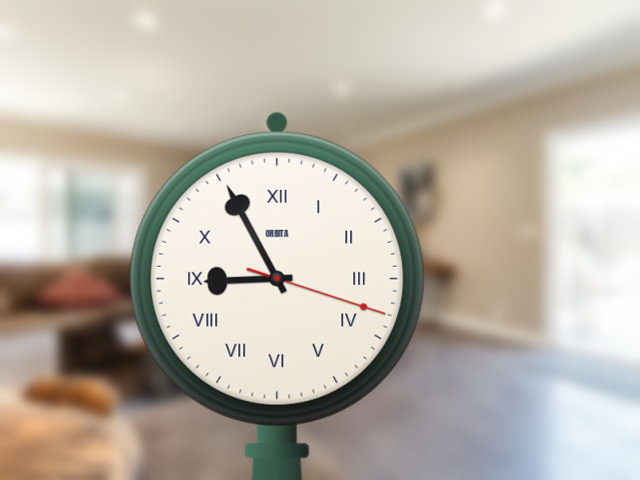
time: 8:55:18
